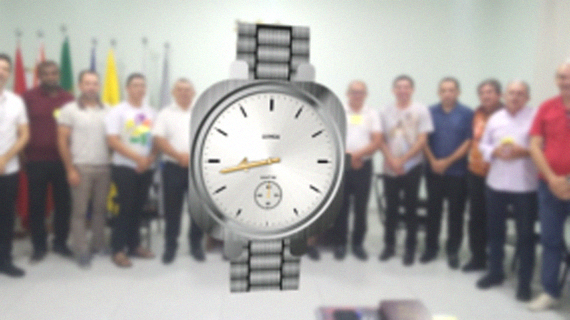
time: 8:43
